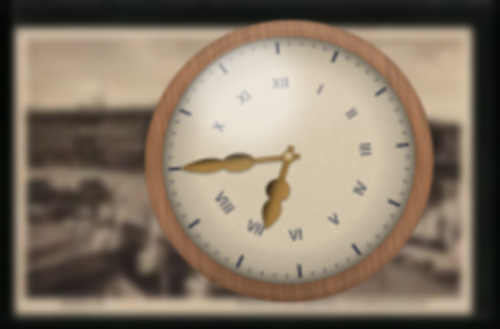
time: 6:45
